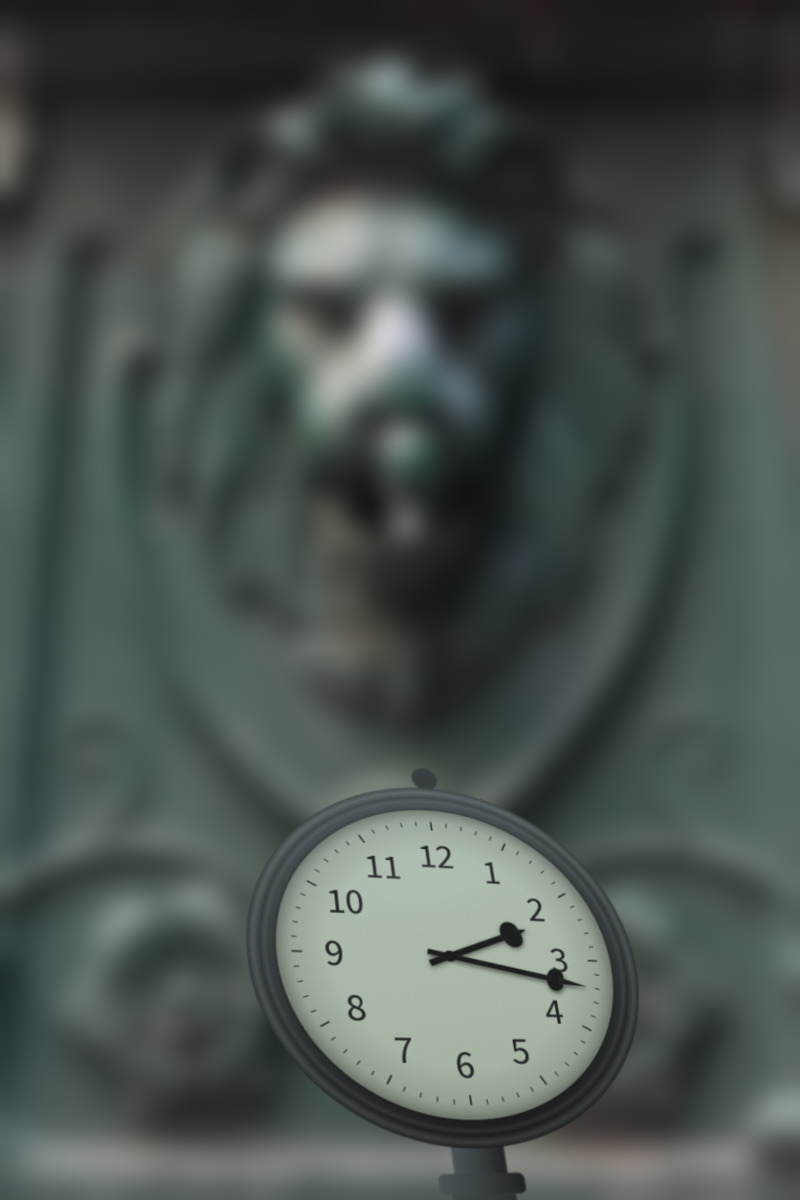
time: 2:17
